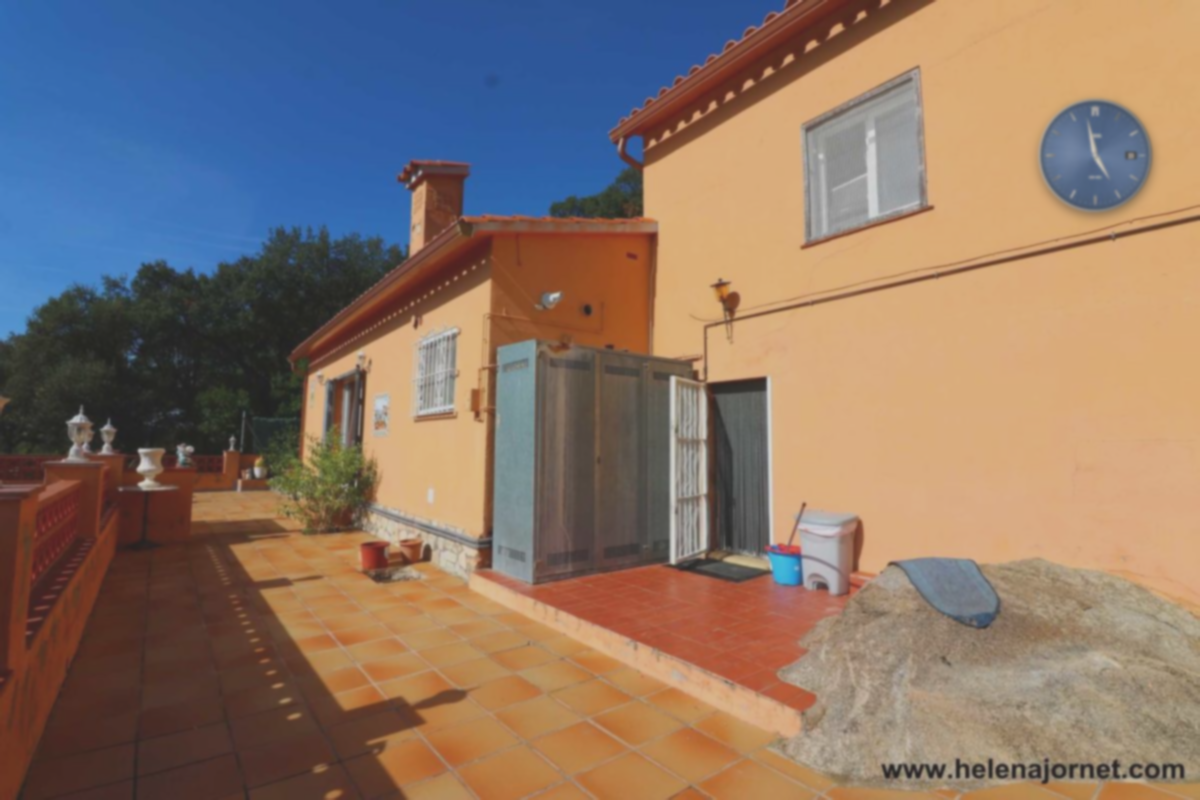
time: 4:58
